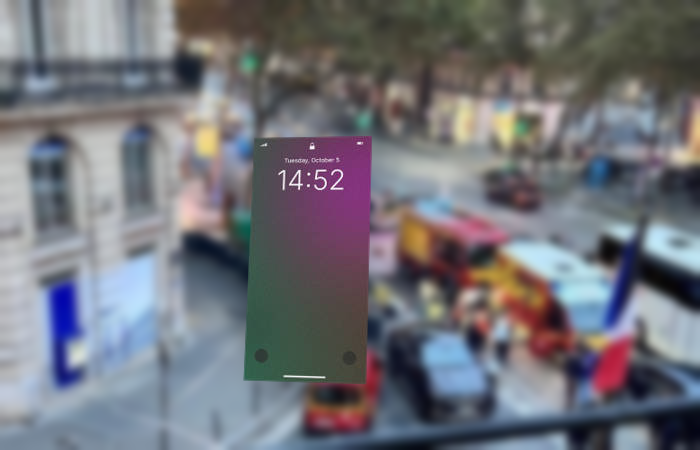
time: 14:52
